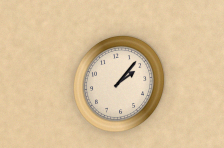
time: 2:08
